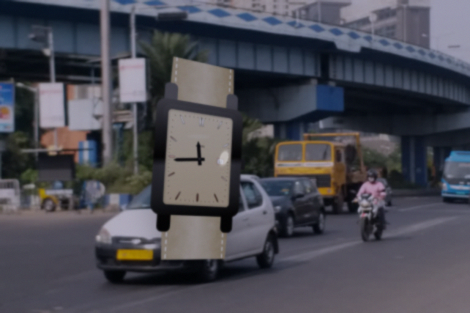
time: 11:44
